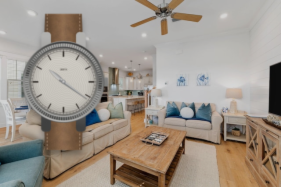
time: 10:21
